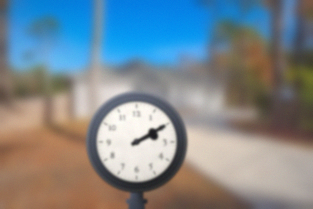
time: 2:10
